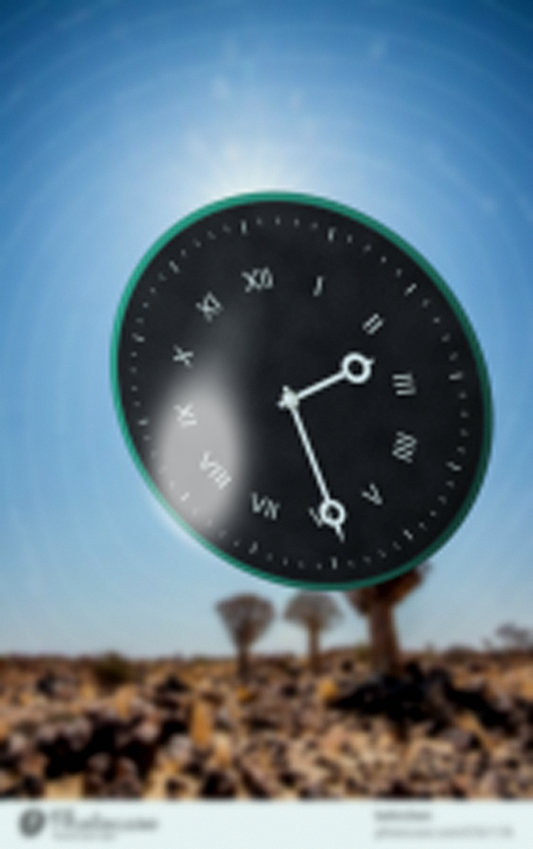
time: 2:29
